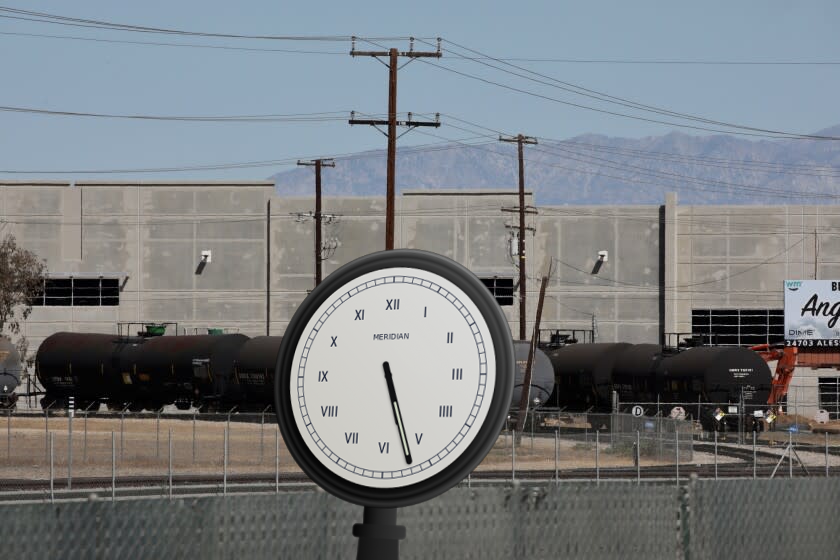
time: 5:27
